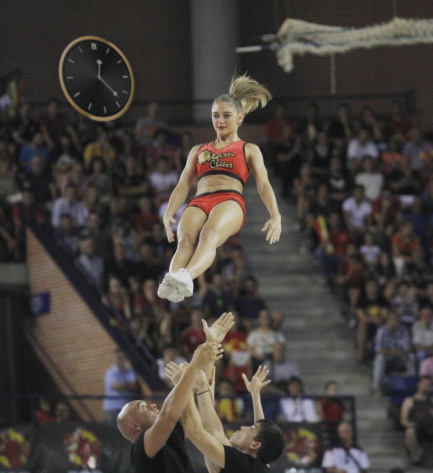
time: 12:23
